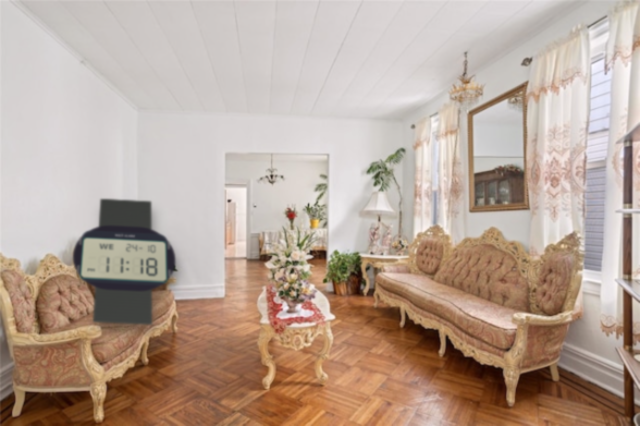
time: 11:18
